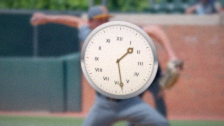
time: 1:28
